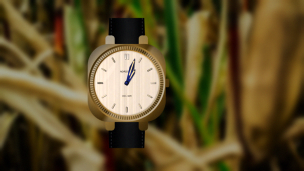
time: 1:03
